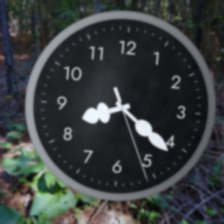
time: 8:21:26
